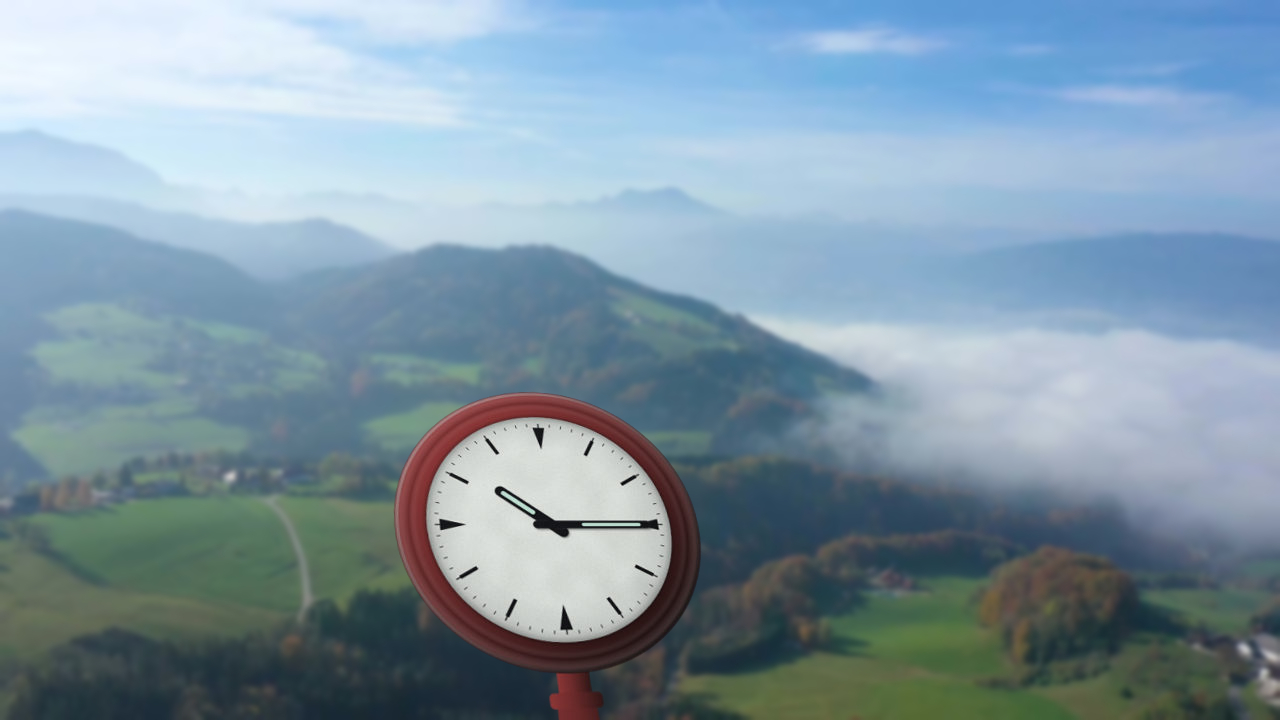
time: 10:15
